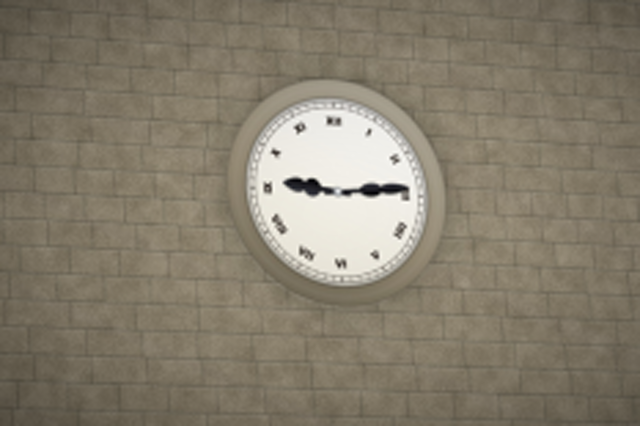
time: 9:14
